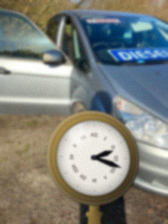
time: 2:18
